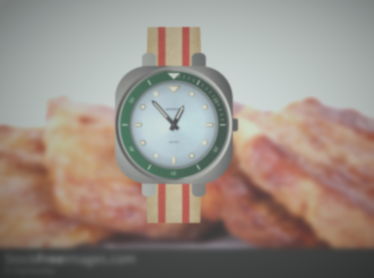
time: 12:53
